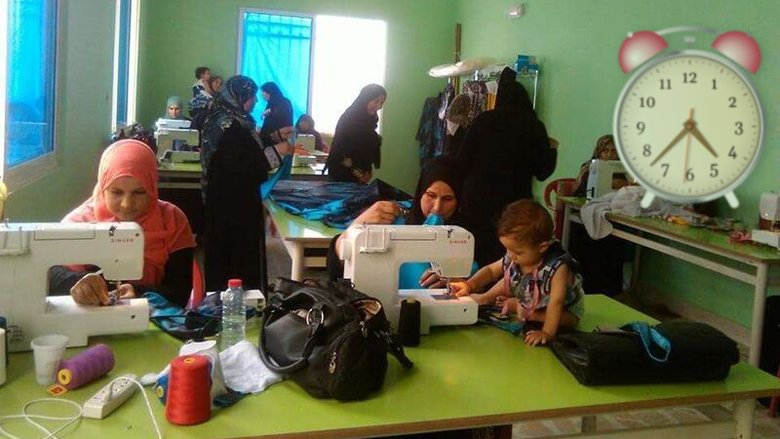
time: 4:37:31
